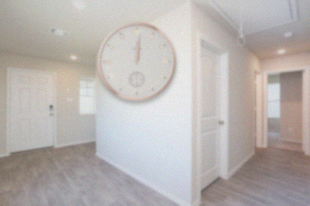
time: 12:01
